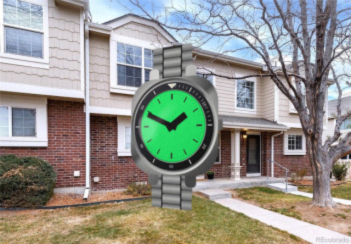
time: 1:49
